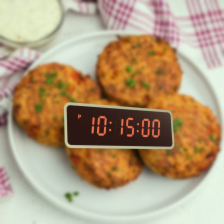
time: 10:15:00
